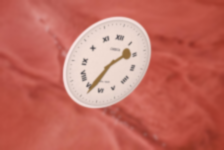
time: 1:34
